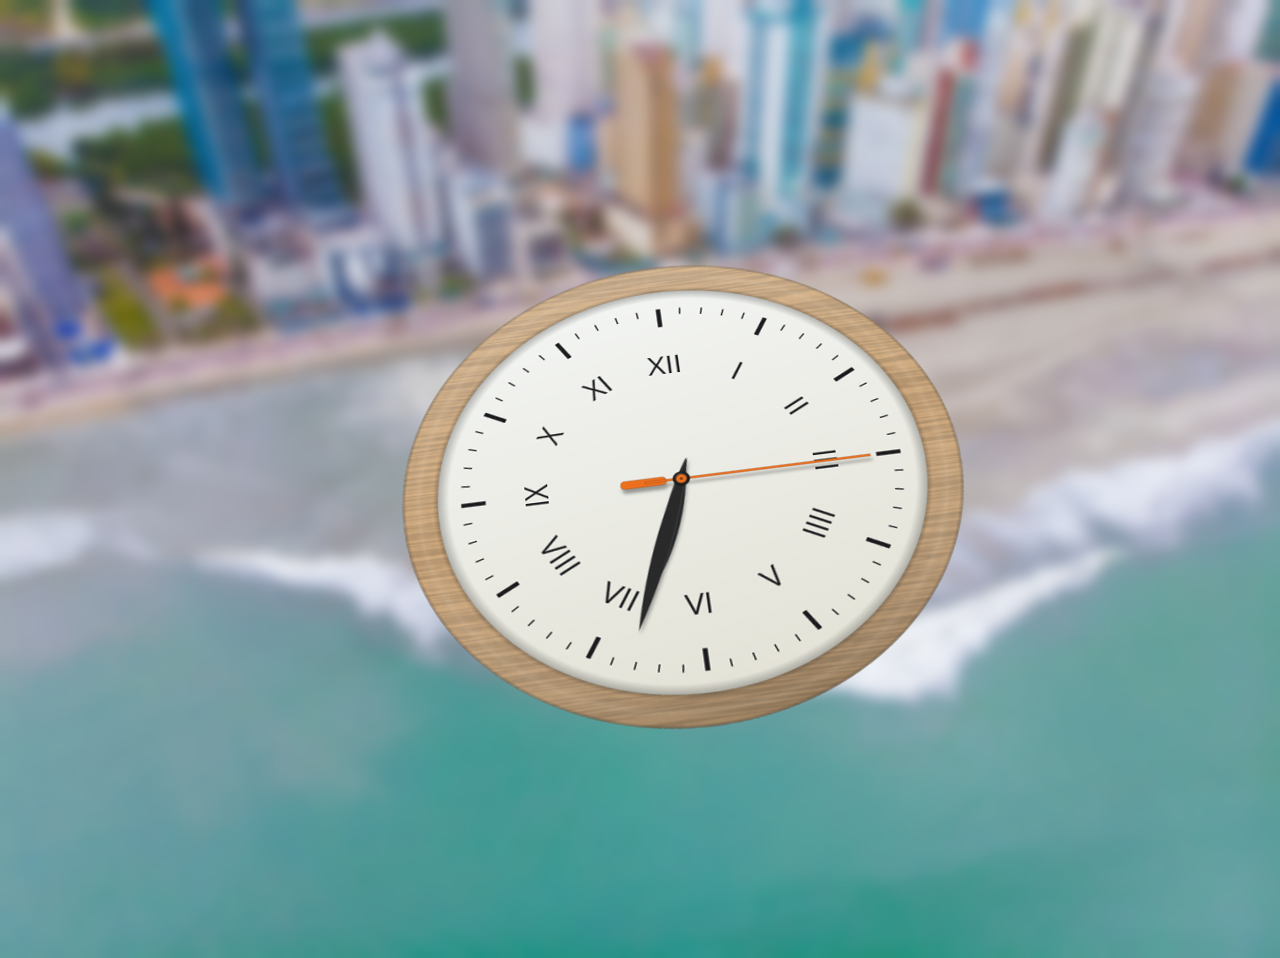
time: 6:33:15
